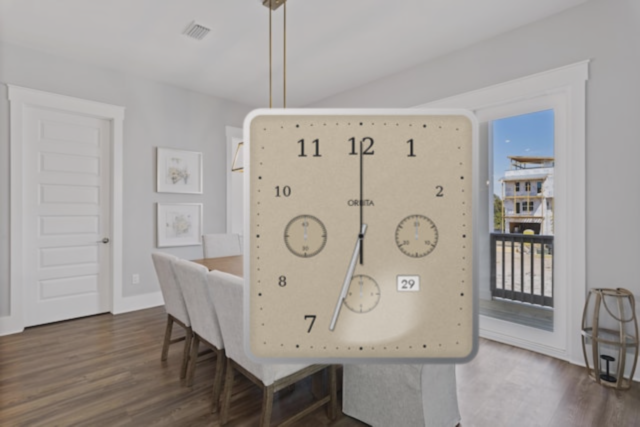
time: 6:33
